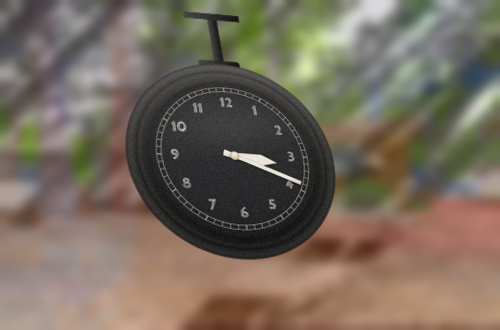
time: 3:19
